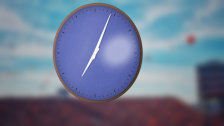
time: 7:04
